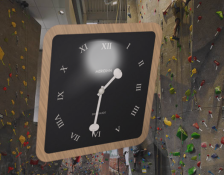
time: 1:31
